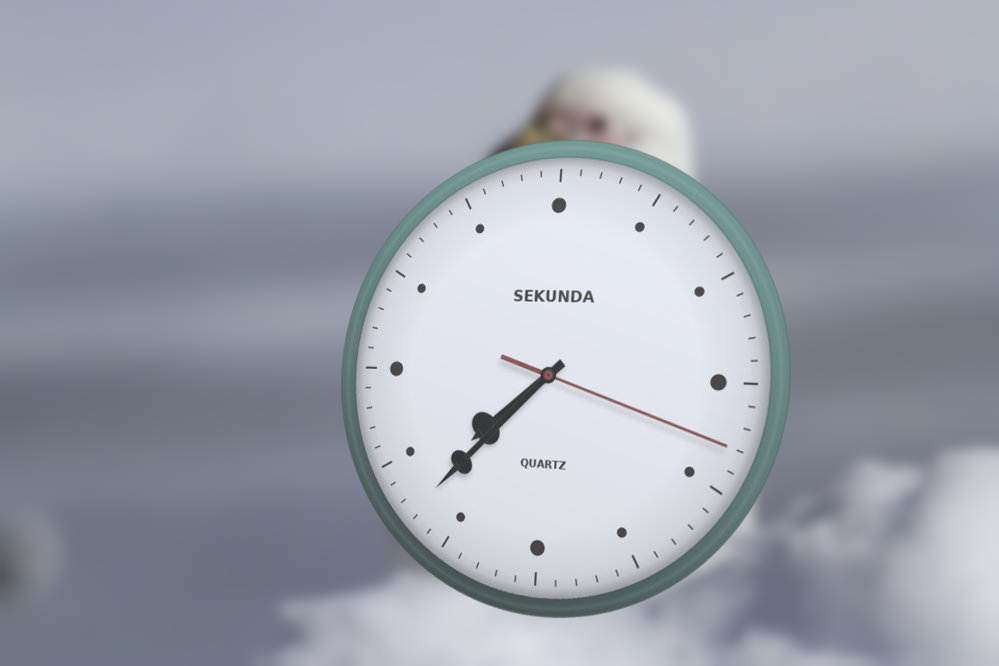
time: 7:37:18
